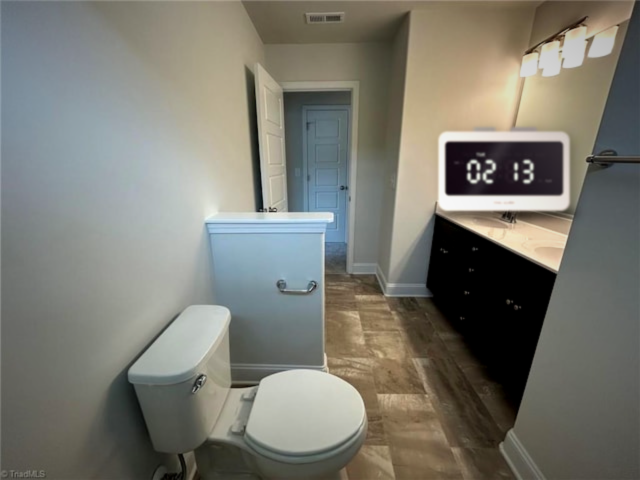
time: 2:13
